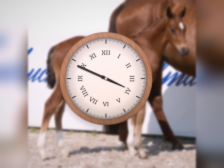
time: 3:49
